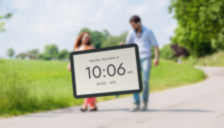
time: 10:06
